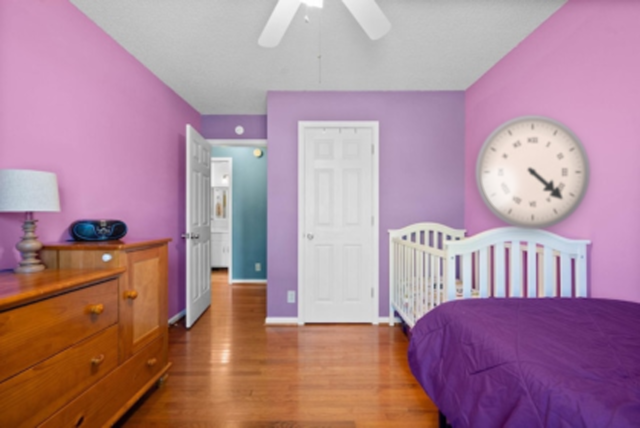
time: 4:22
